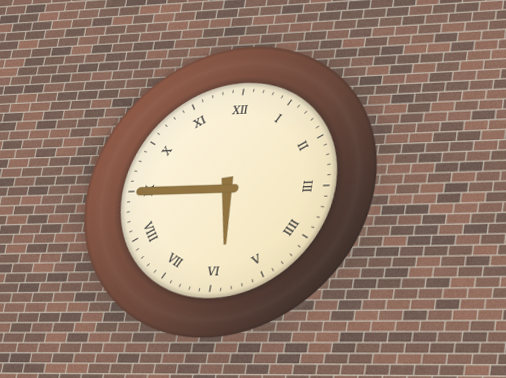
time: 5:45
